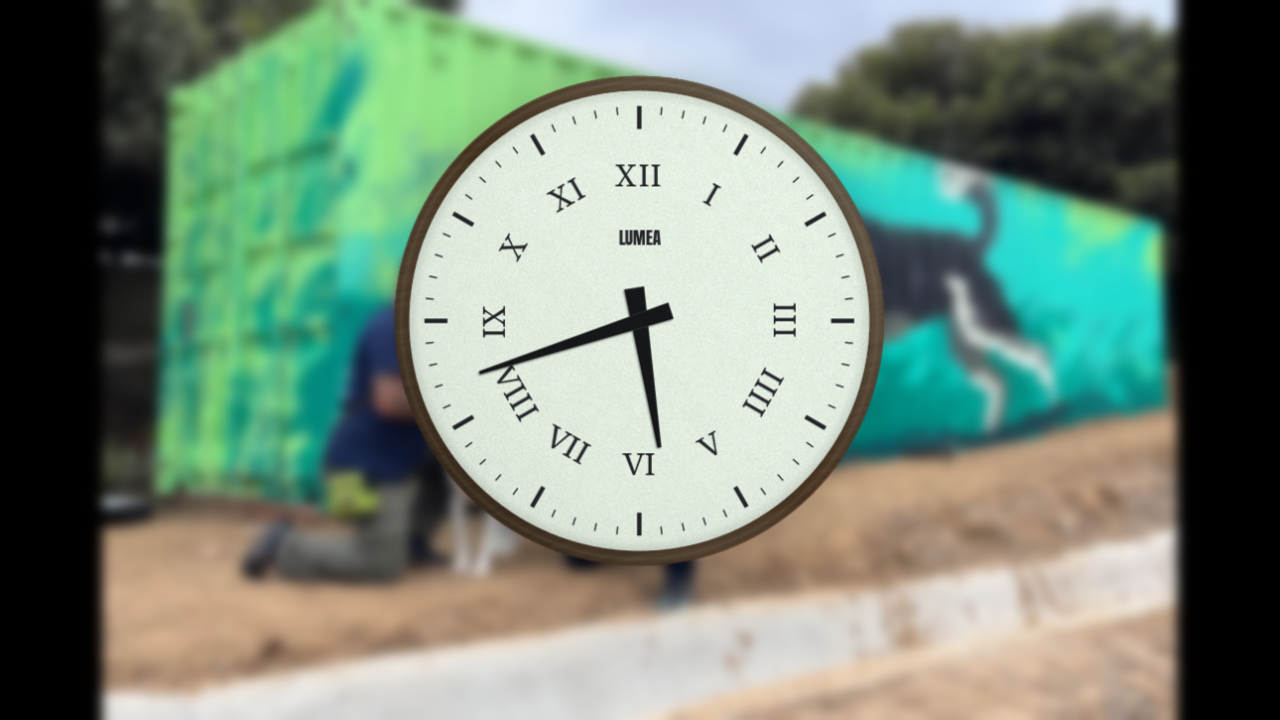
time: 5:42
